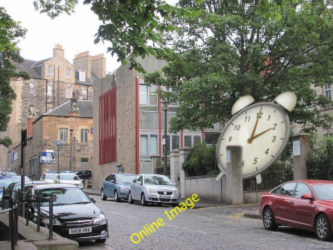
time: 2:00
